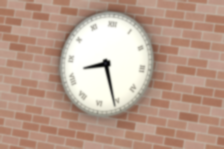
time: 8:26
